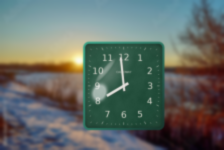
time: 7:59
